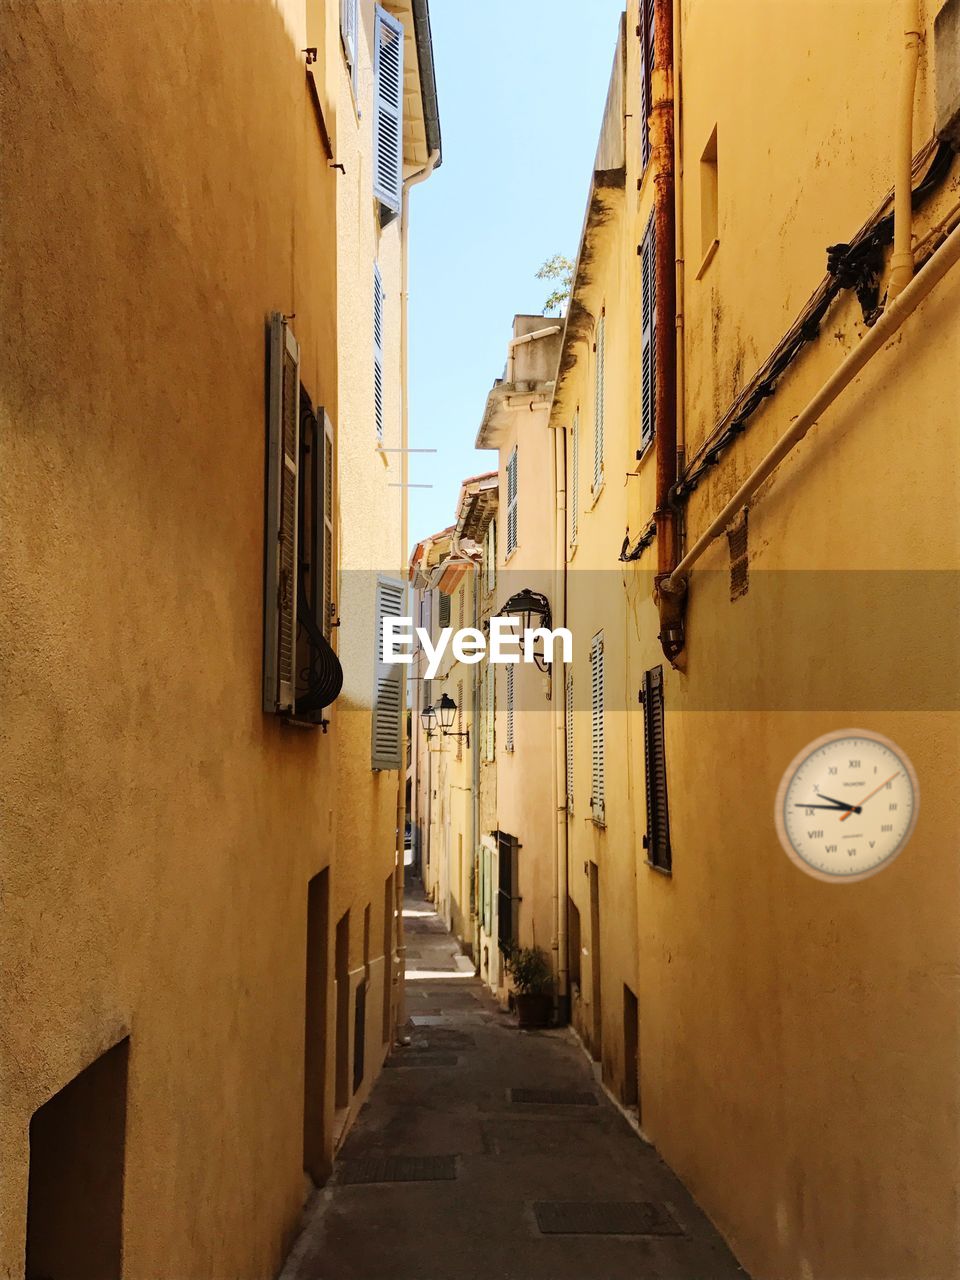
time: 9:46:09
